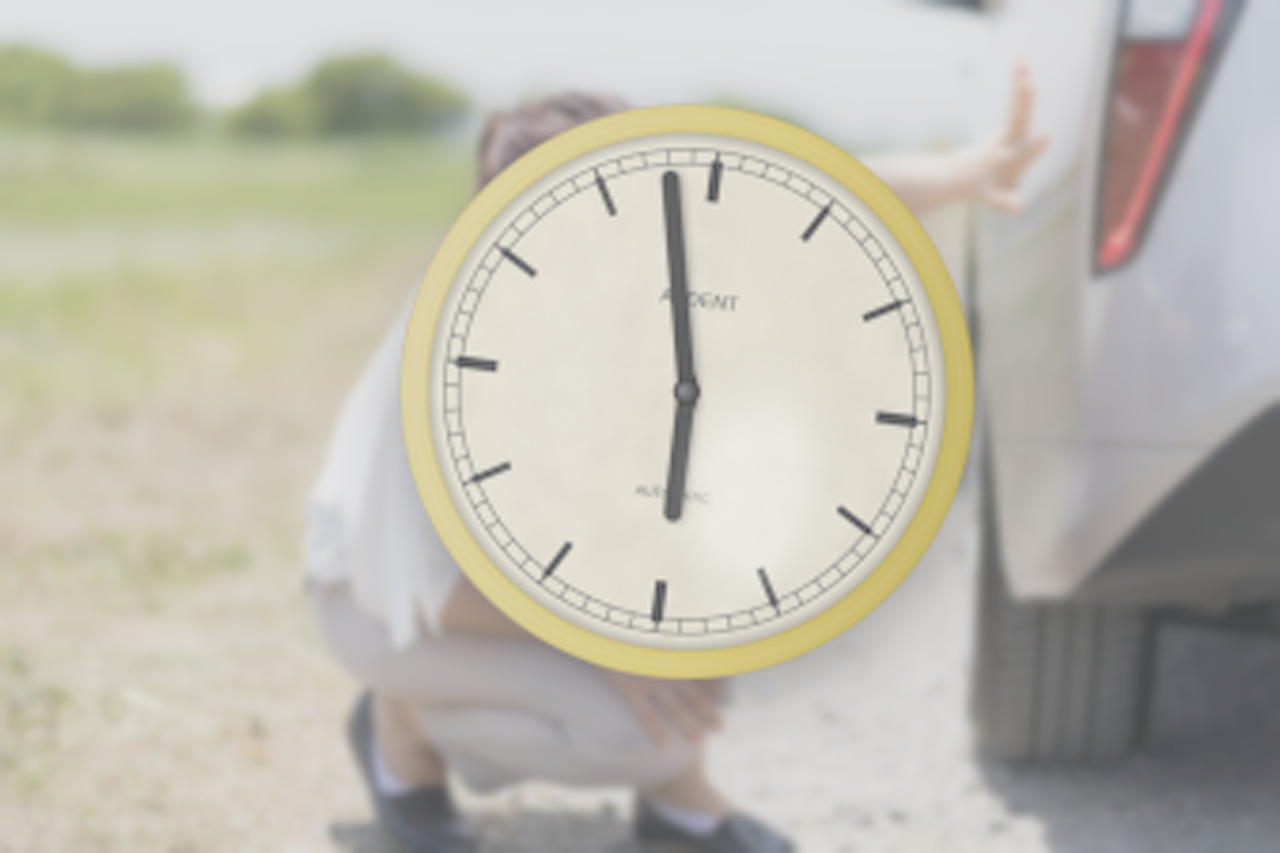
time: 5:58
